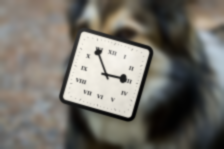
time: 2:54
